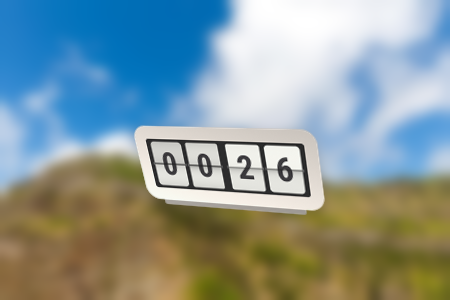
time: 0:26
